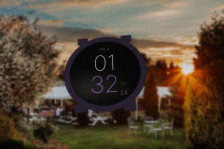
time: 1:32
